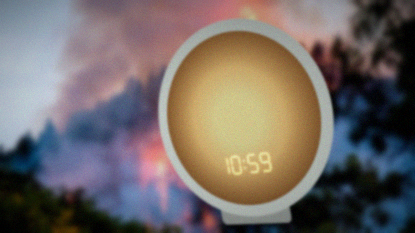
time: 10:59
